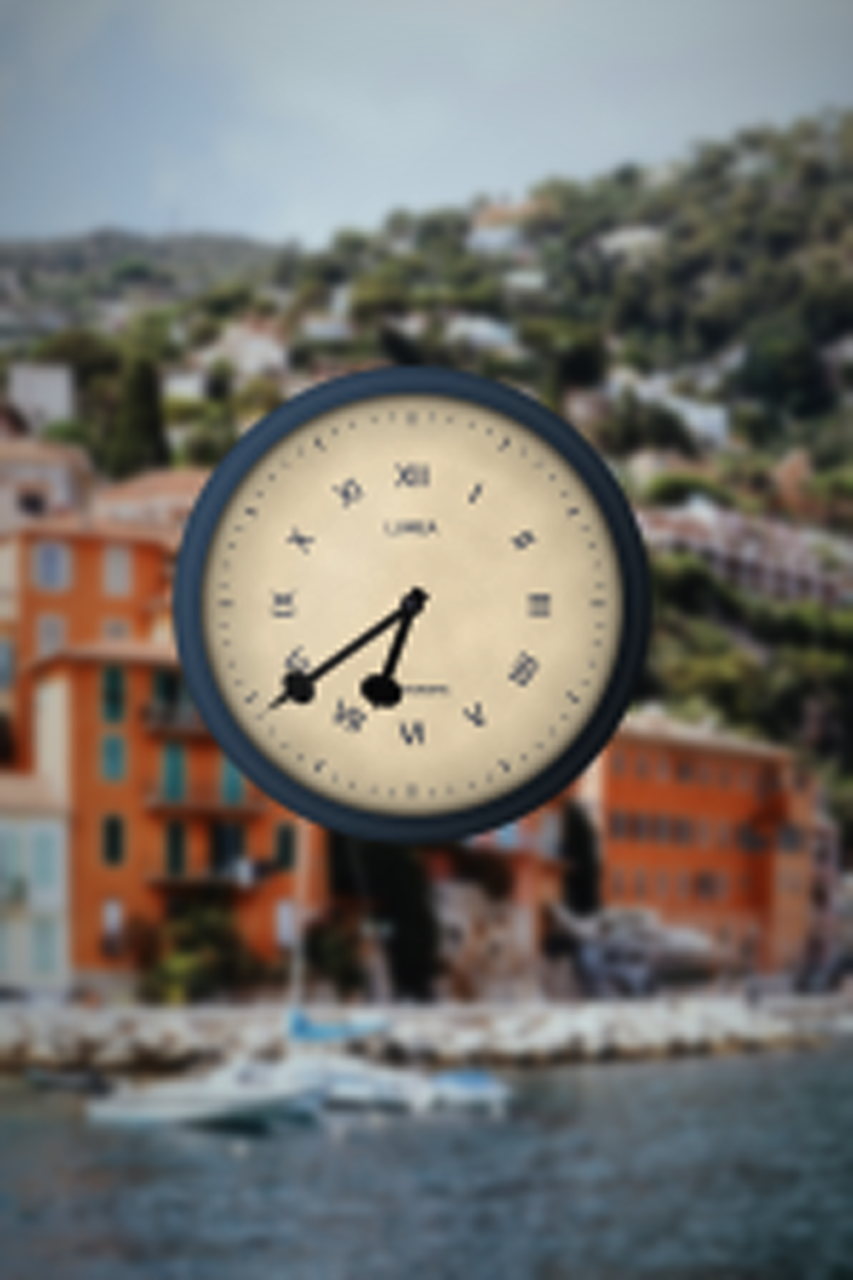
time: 6:39
